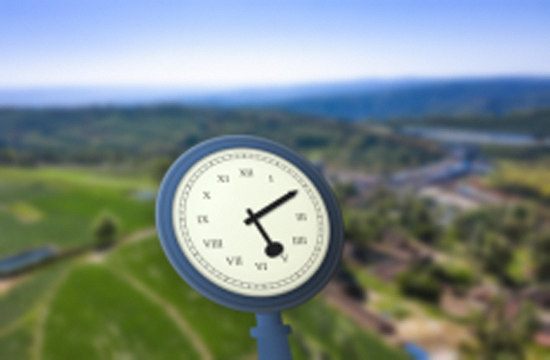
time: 5:10
